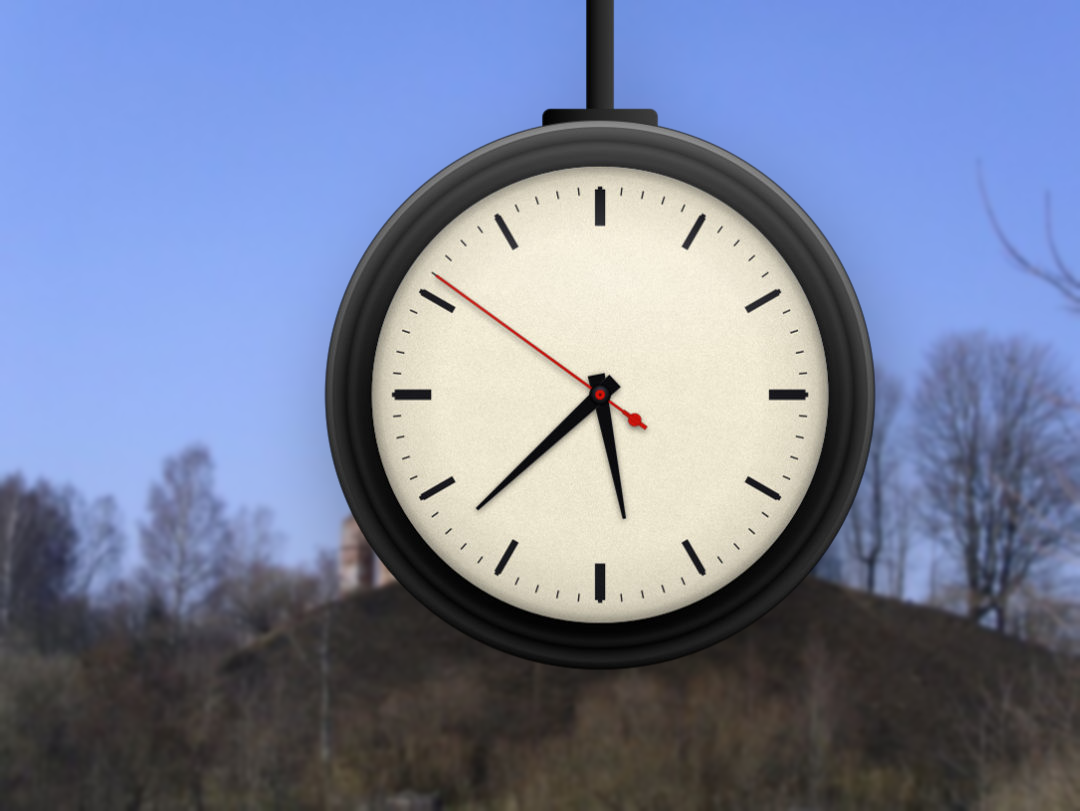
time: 5:37:51
